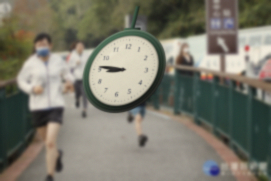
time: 8:46
